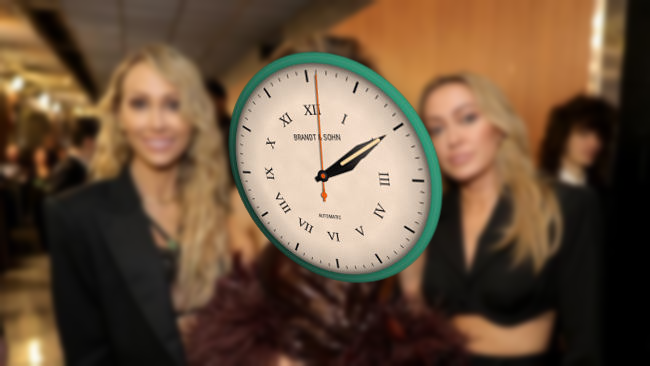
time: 2:10:01
